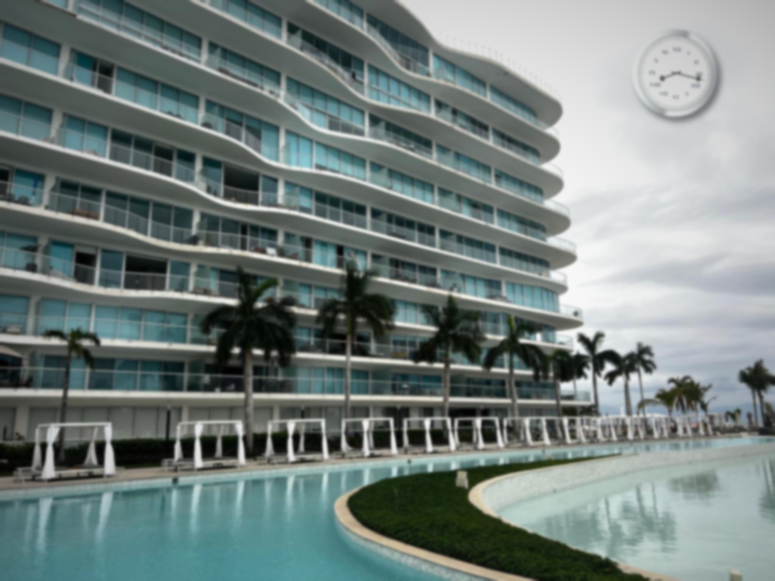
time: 8:17
